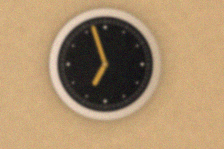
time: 6:57
